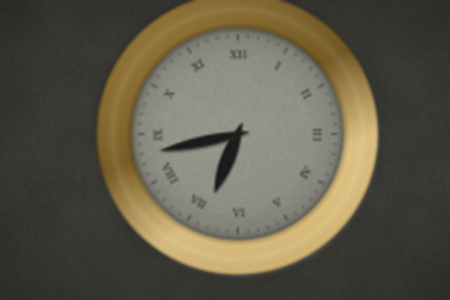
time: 6:43
